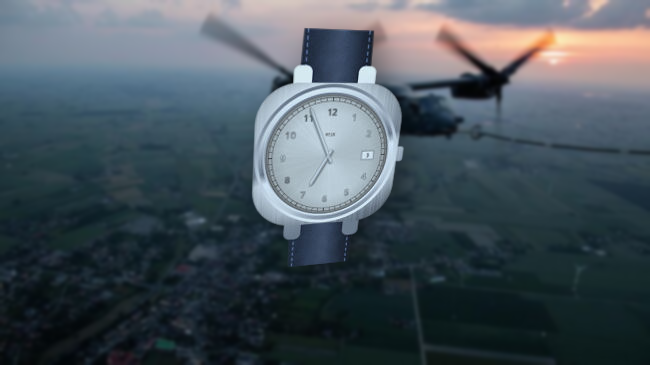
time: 6:56
